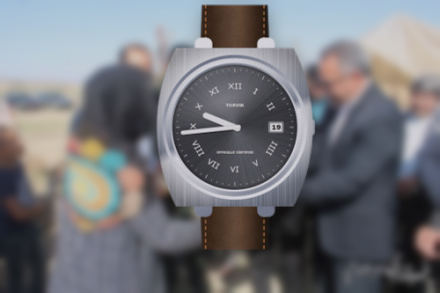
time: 9:44
